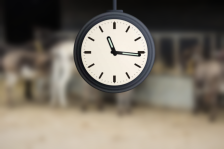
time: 11:16
